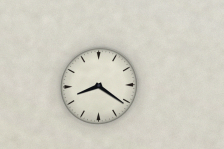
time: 8:21
